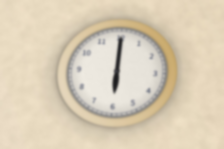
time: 6:00
